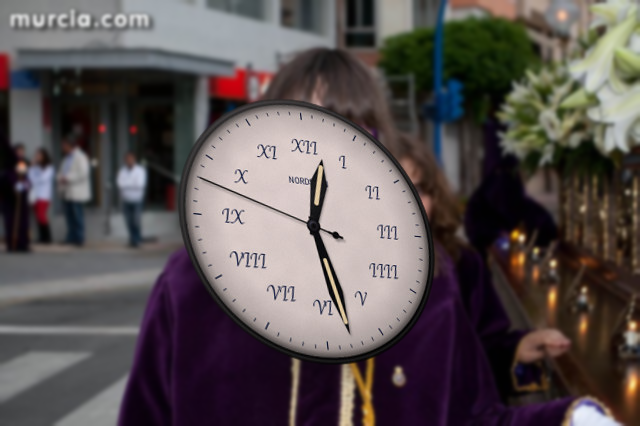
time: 12:27:48
